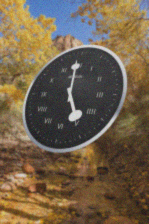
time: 4:59
